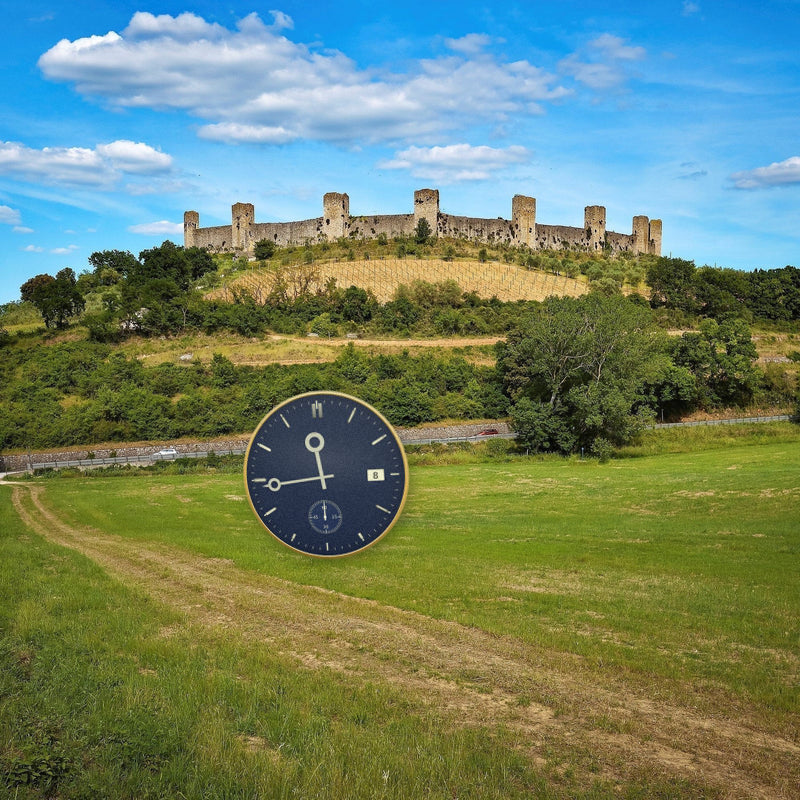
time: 11:44
